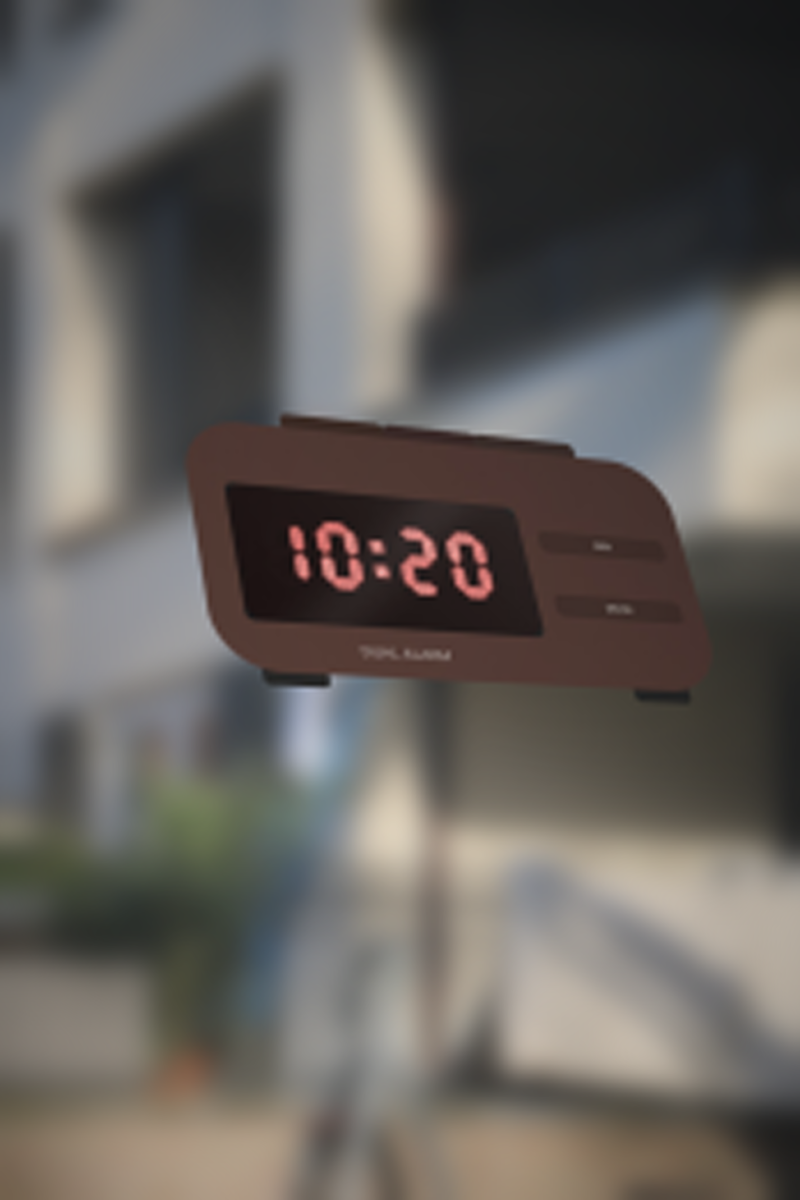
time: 10:20
